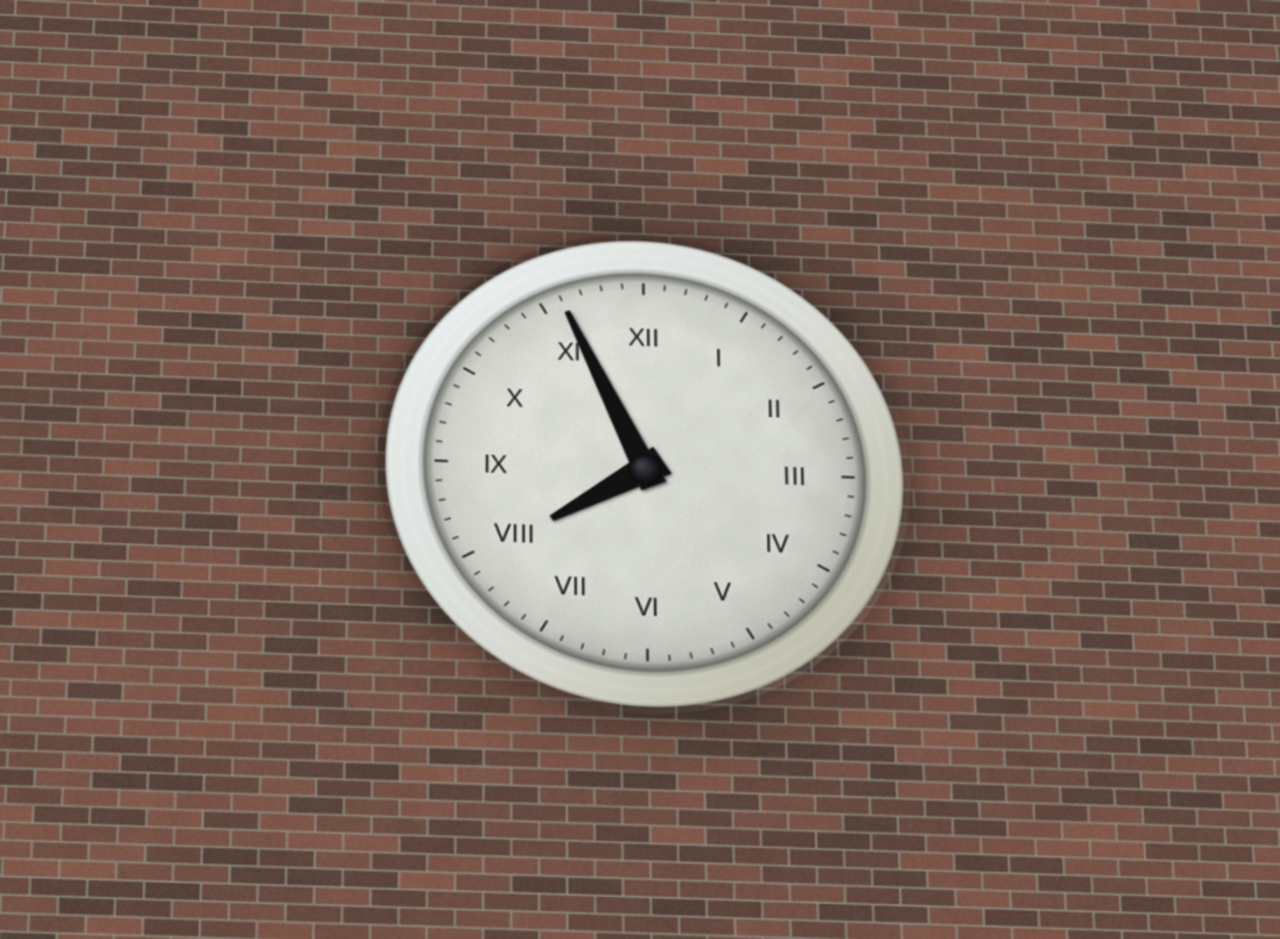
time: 7:56
